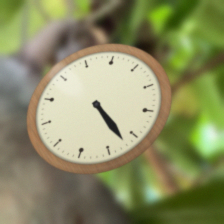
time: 4:22
